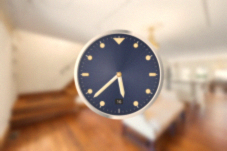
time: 5:38
